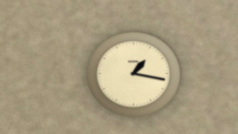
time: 1:17
